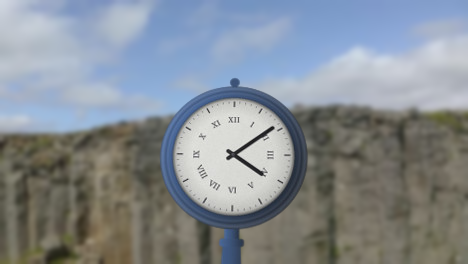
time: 4:09
